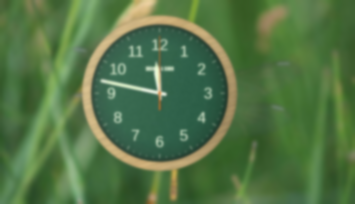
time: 11:47:00
